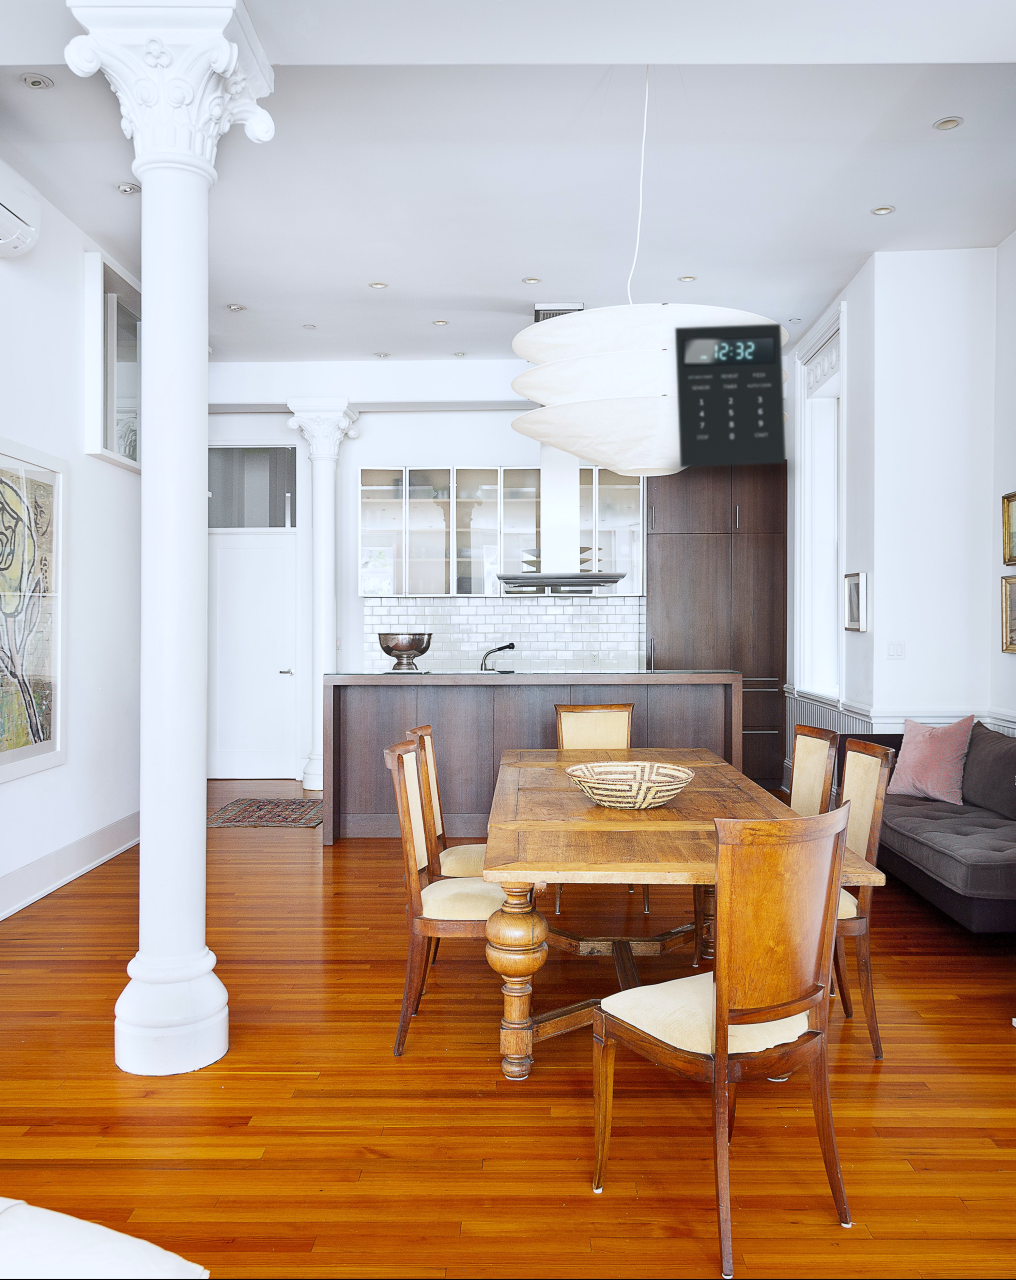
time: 12:32
